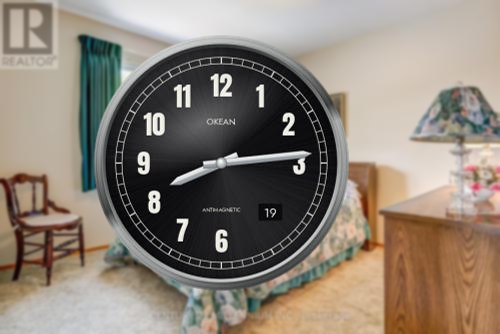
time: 8:14
